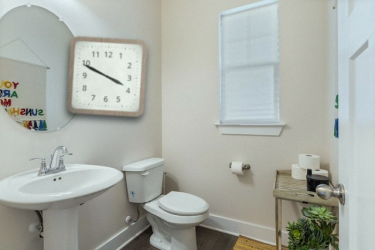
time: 3:49
